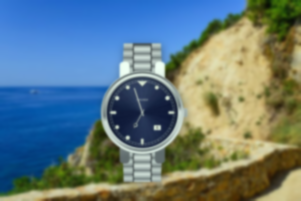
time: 6:57
